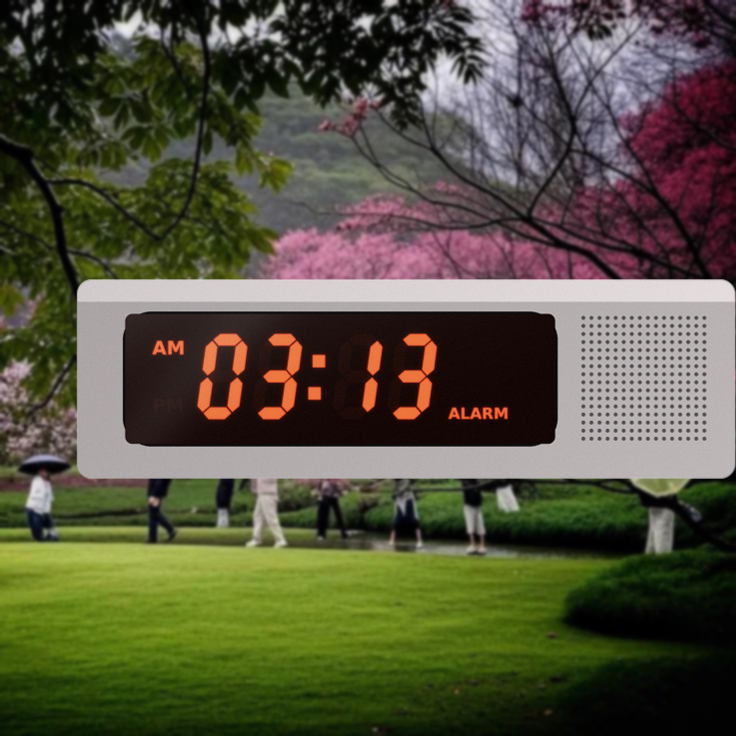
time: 3:13
